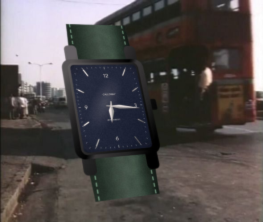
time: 6:16
